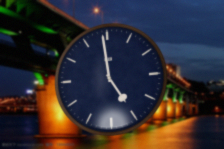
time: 4:59
